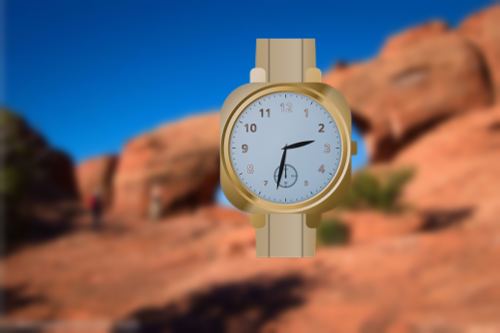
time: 2:32
